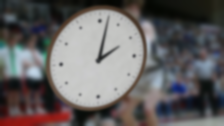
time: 2:02
